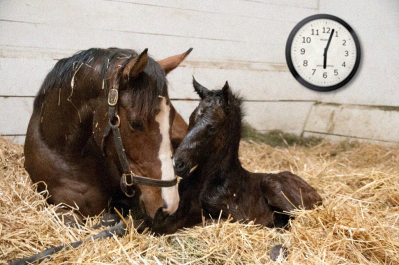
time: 6:03
